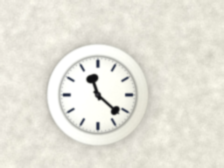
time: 11:22
